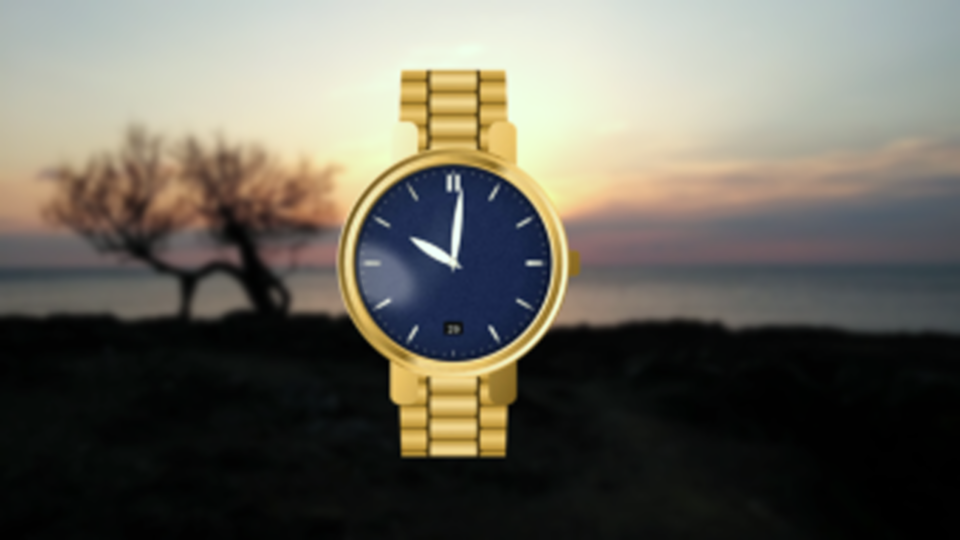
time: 10:01
